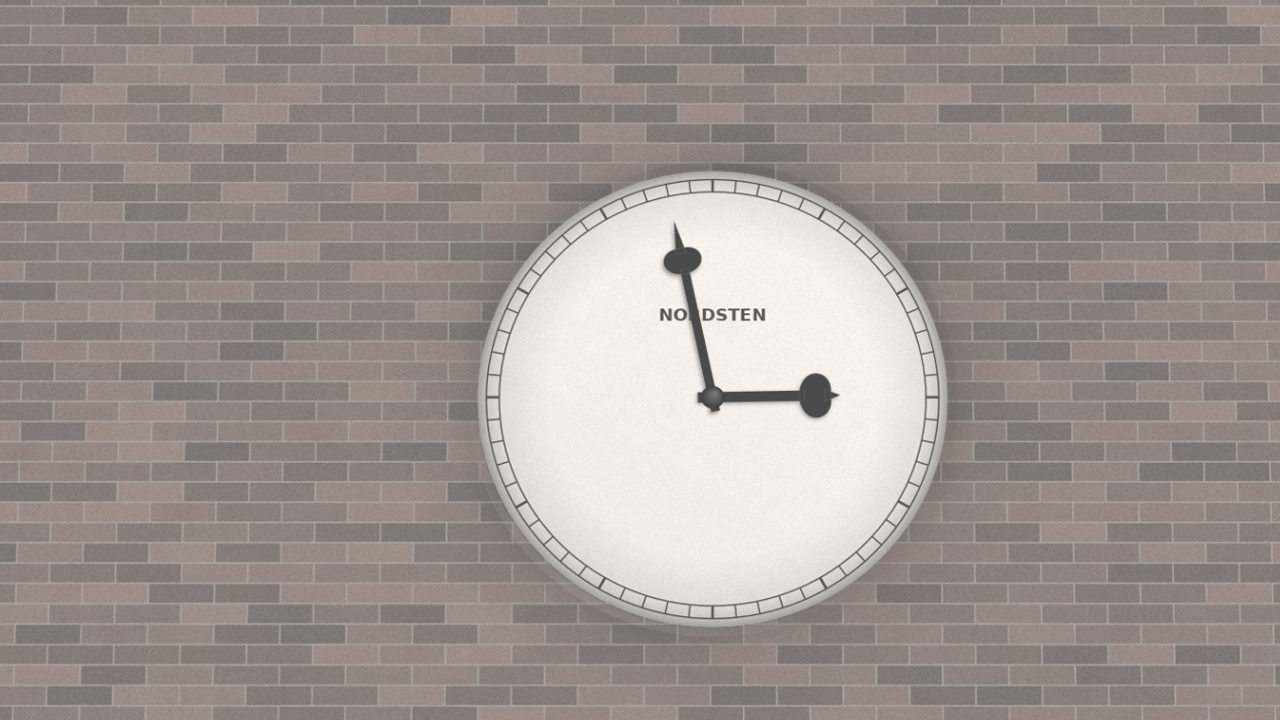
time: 2:58
